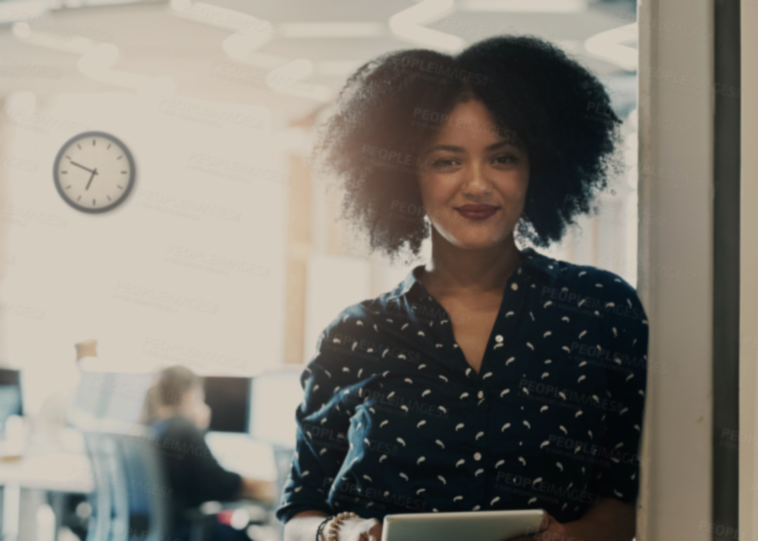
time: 6:49
